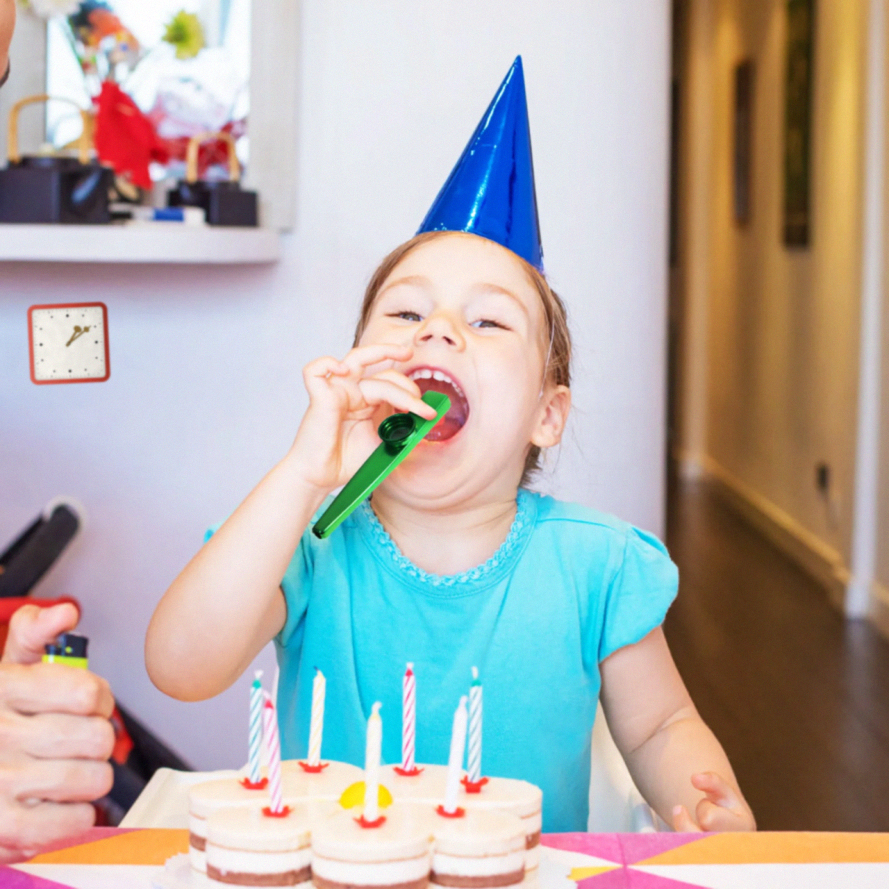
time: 1:09
